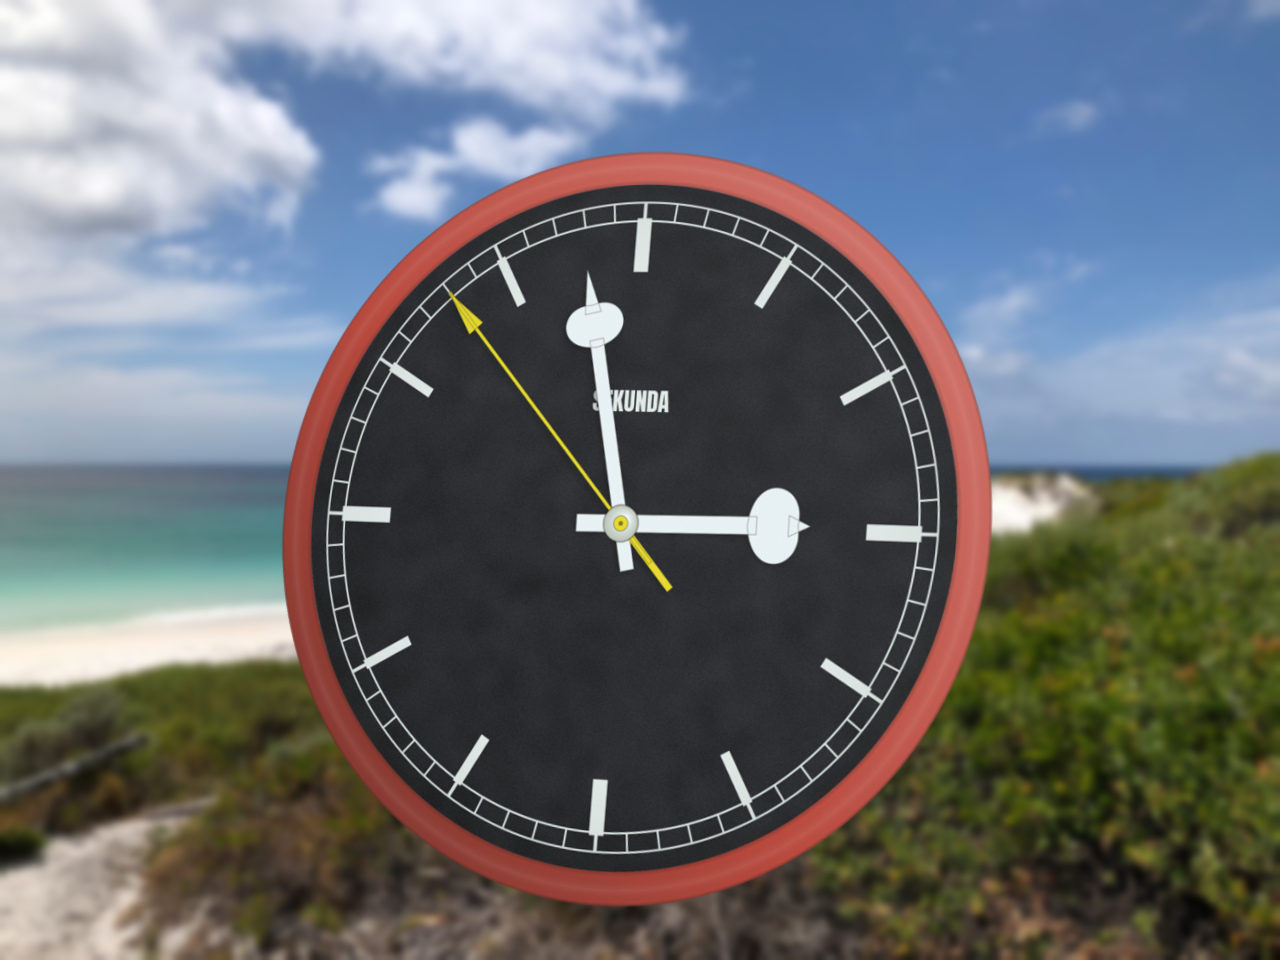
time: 2:57:53
